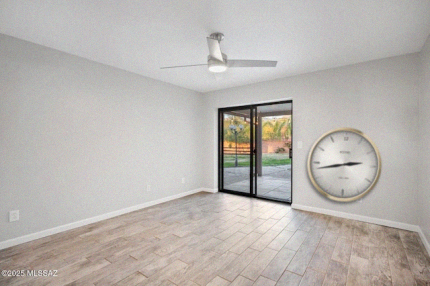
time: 2:43
